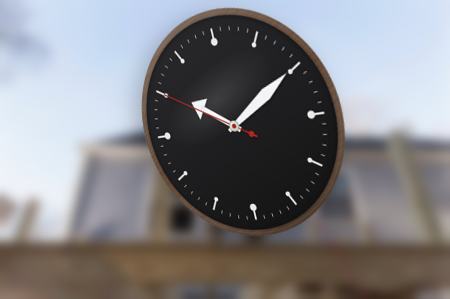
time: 10:09:50
